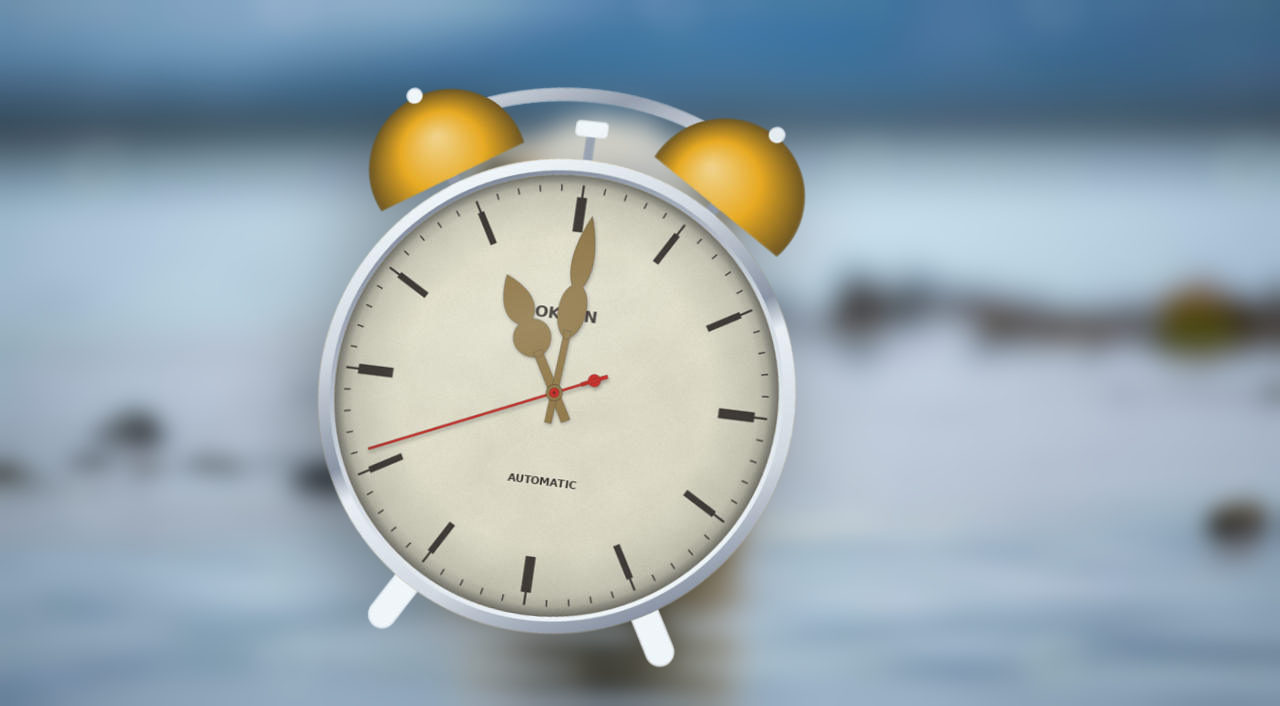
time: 11:00:41
